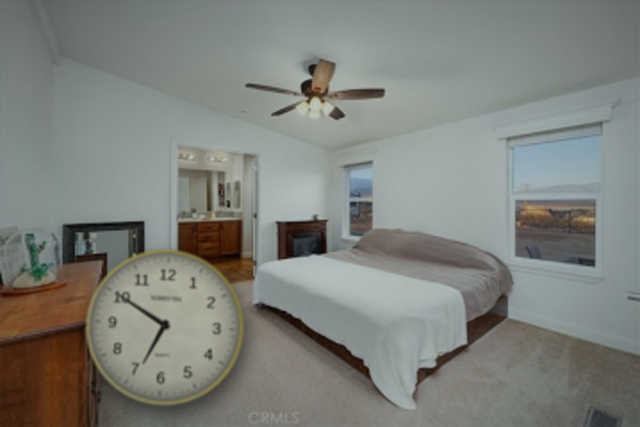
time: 6:50
